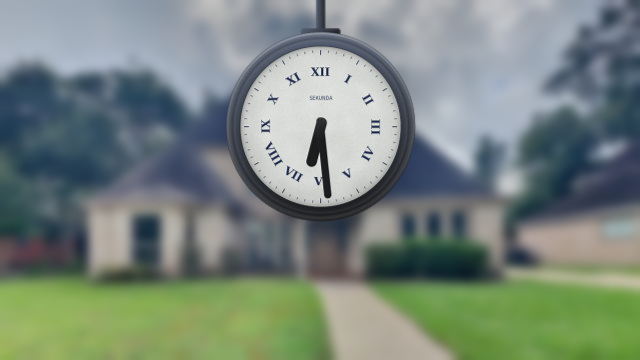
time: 6:29
